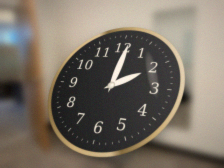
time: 2:01
